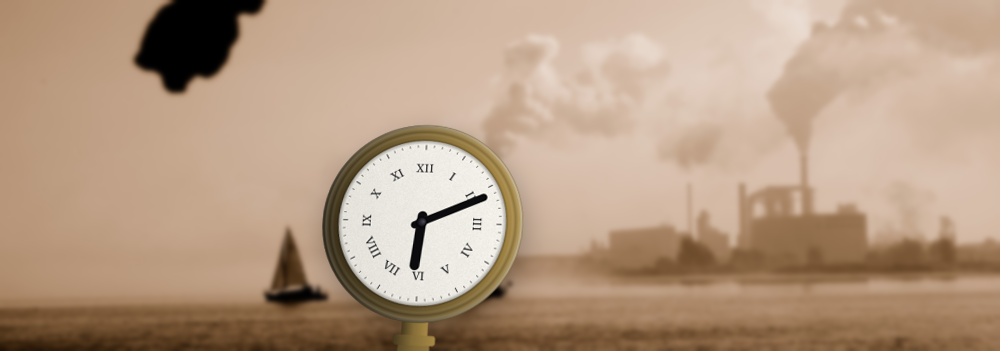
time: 6:11
